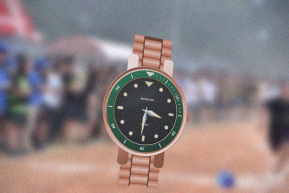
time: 3:31
